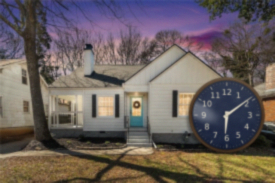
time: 6:09
